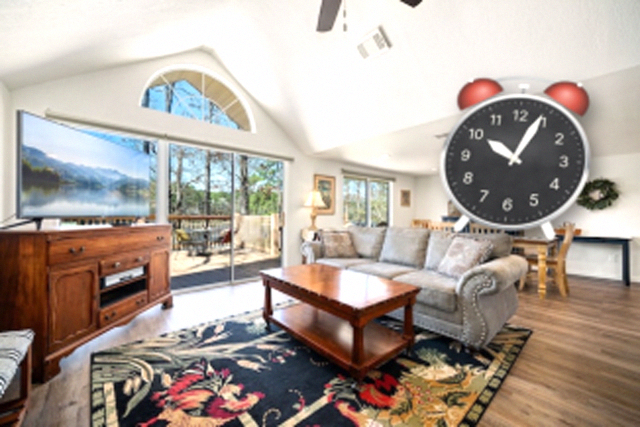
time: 10:04
